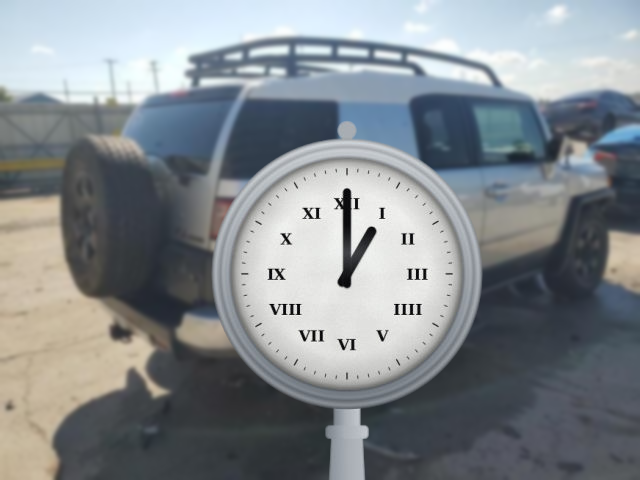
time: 1:00
